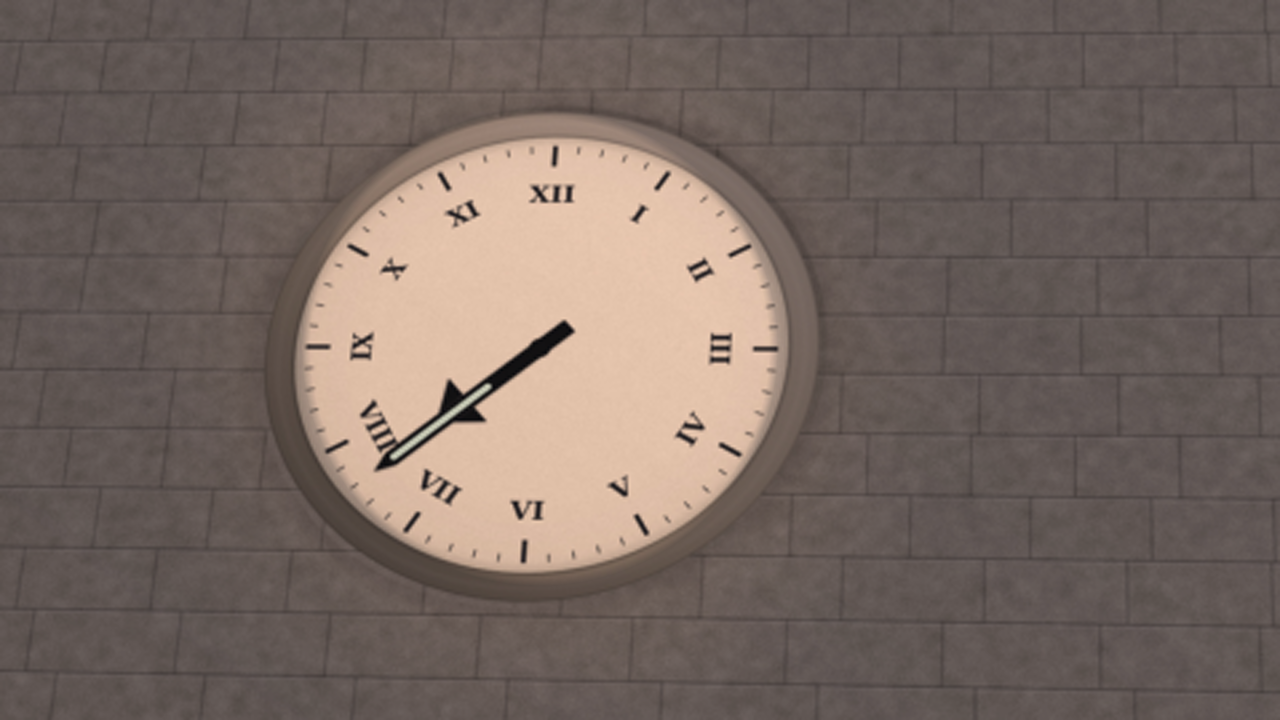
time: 7:38
